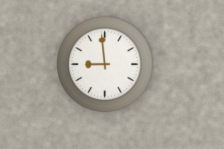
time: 8:59
